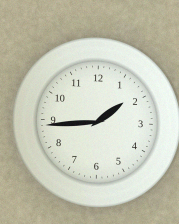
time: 1:44
